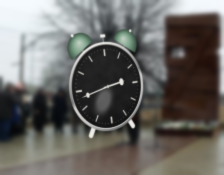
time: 2:43
